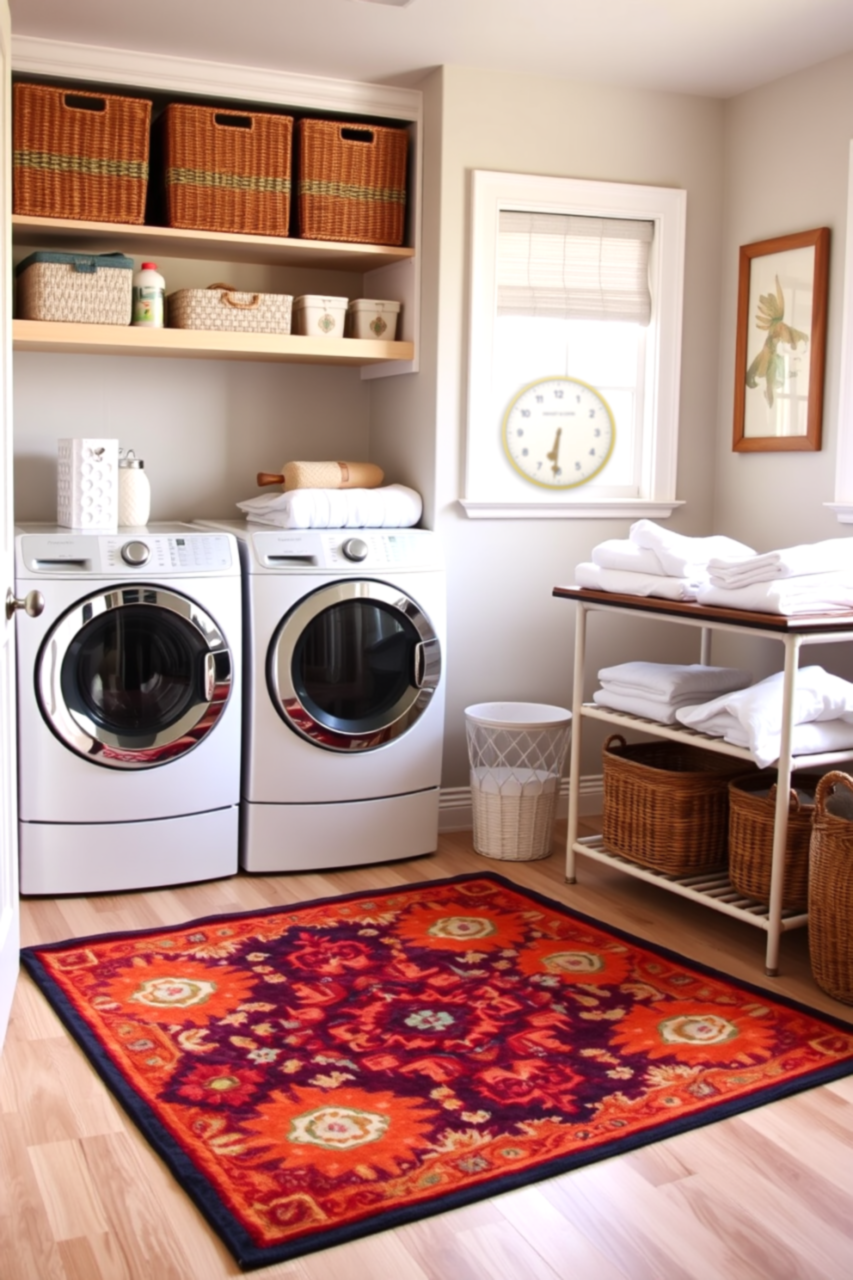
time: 6:31
